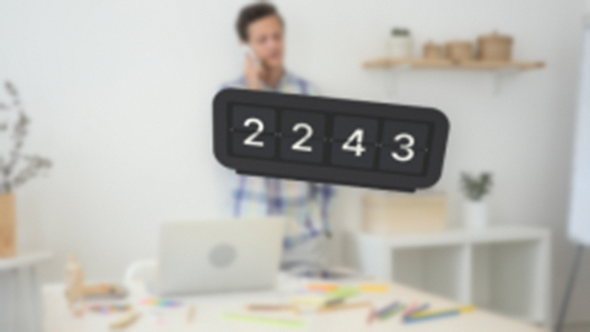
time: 22:43
